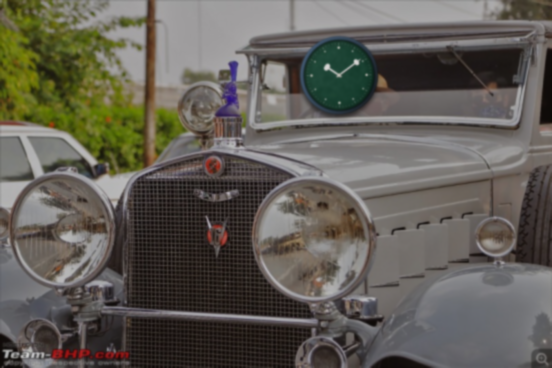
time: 10:09
